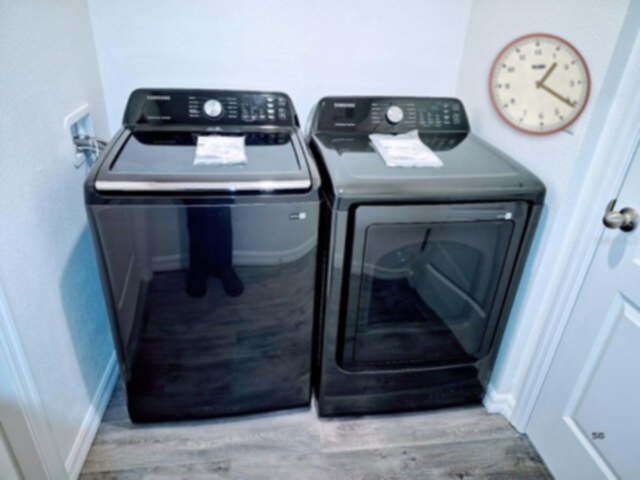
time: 1:21
